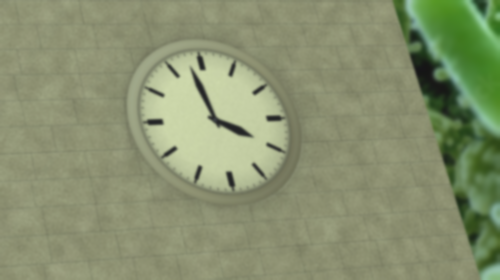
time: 3:58
